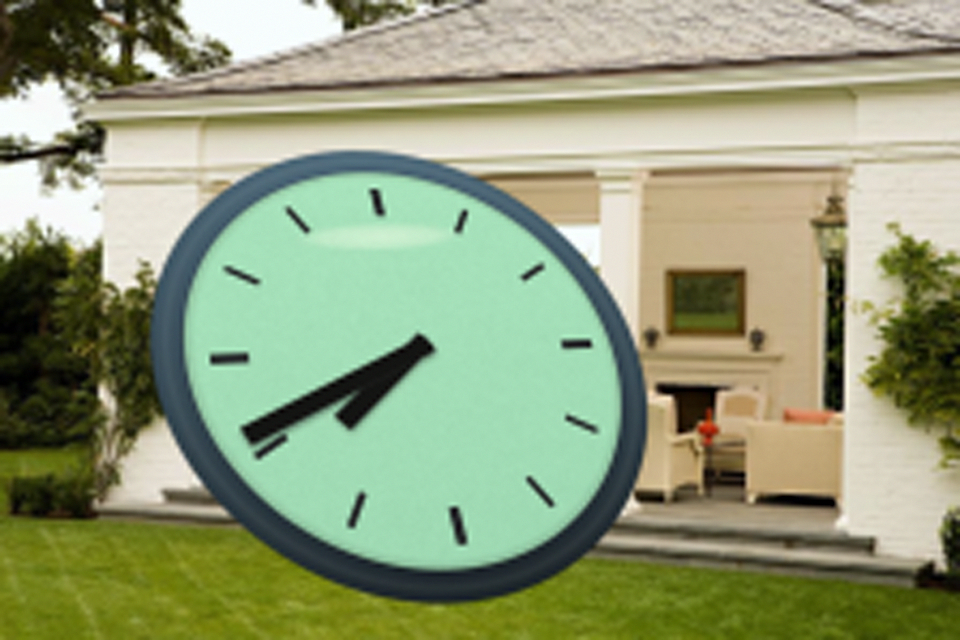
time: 7:41
